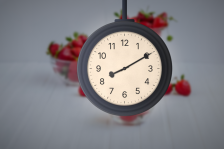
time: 8:10
